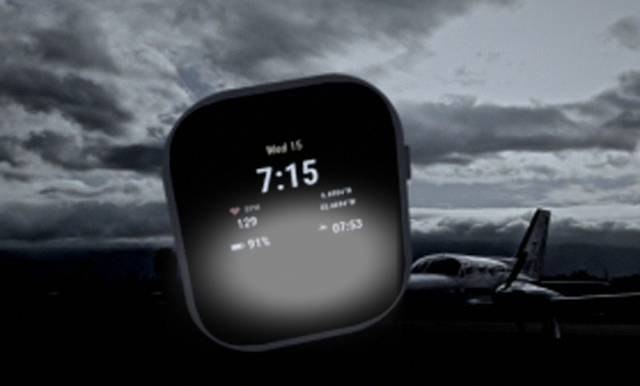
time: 7:15
